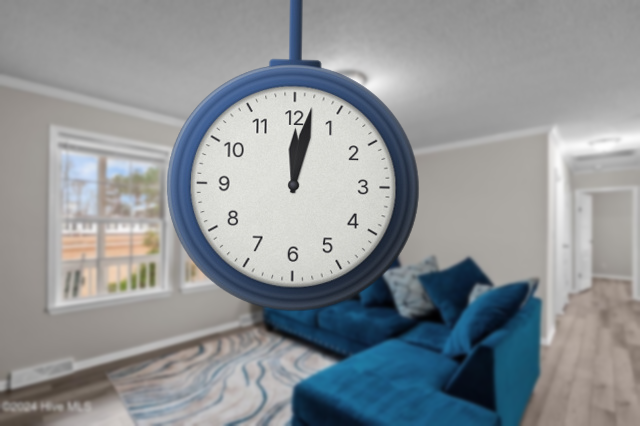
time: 12:02
